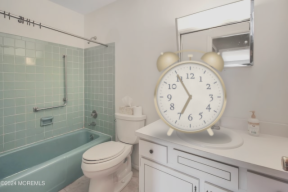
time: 6:55
